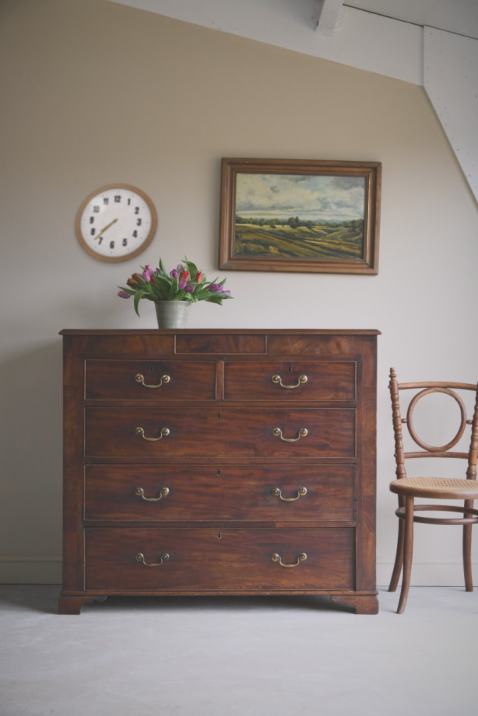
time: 7:37
